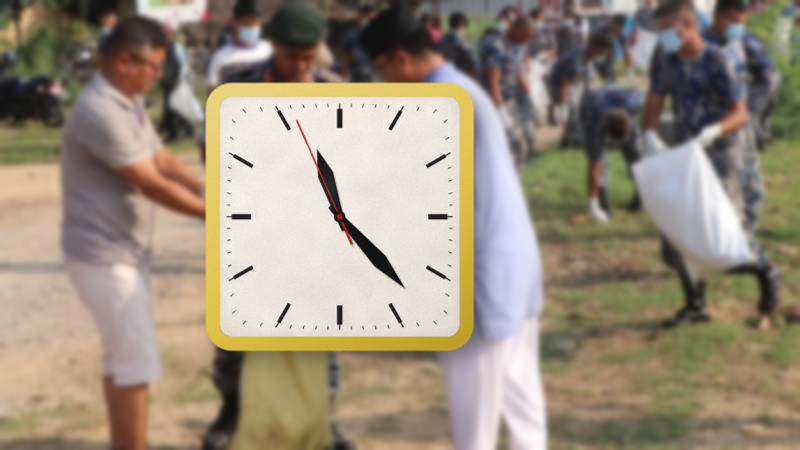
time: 11:22:56
